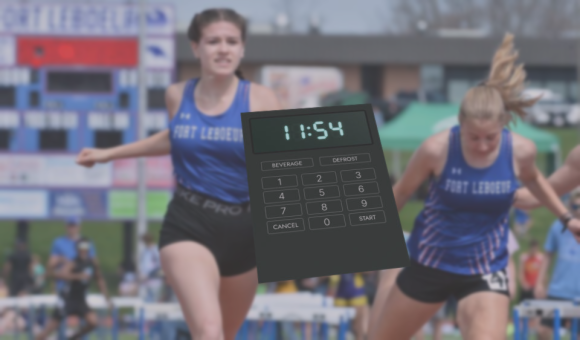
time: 11:54
